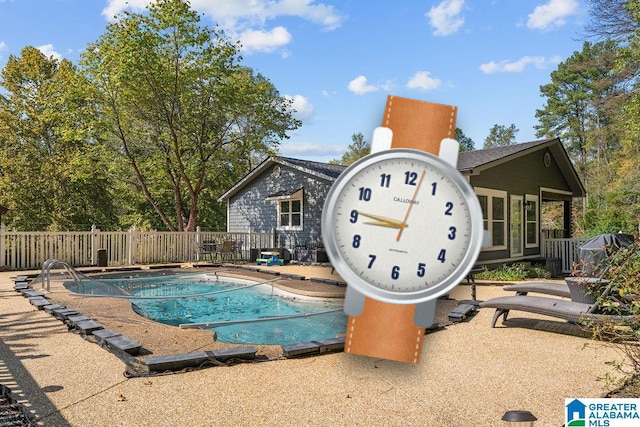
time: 8:46:02
